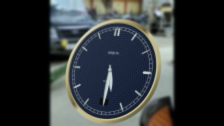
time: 5:30
